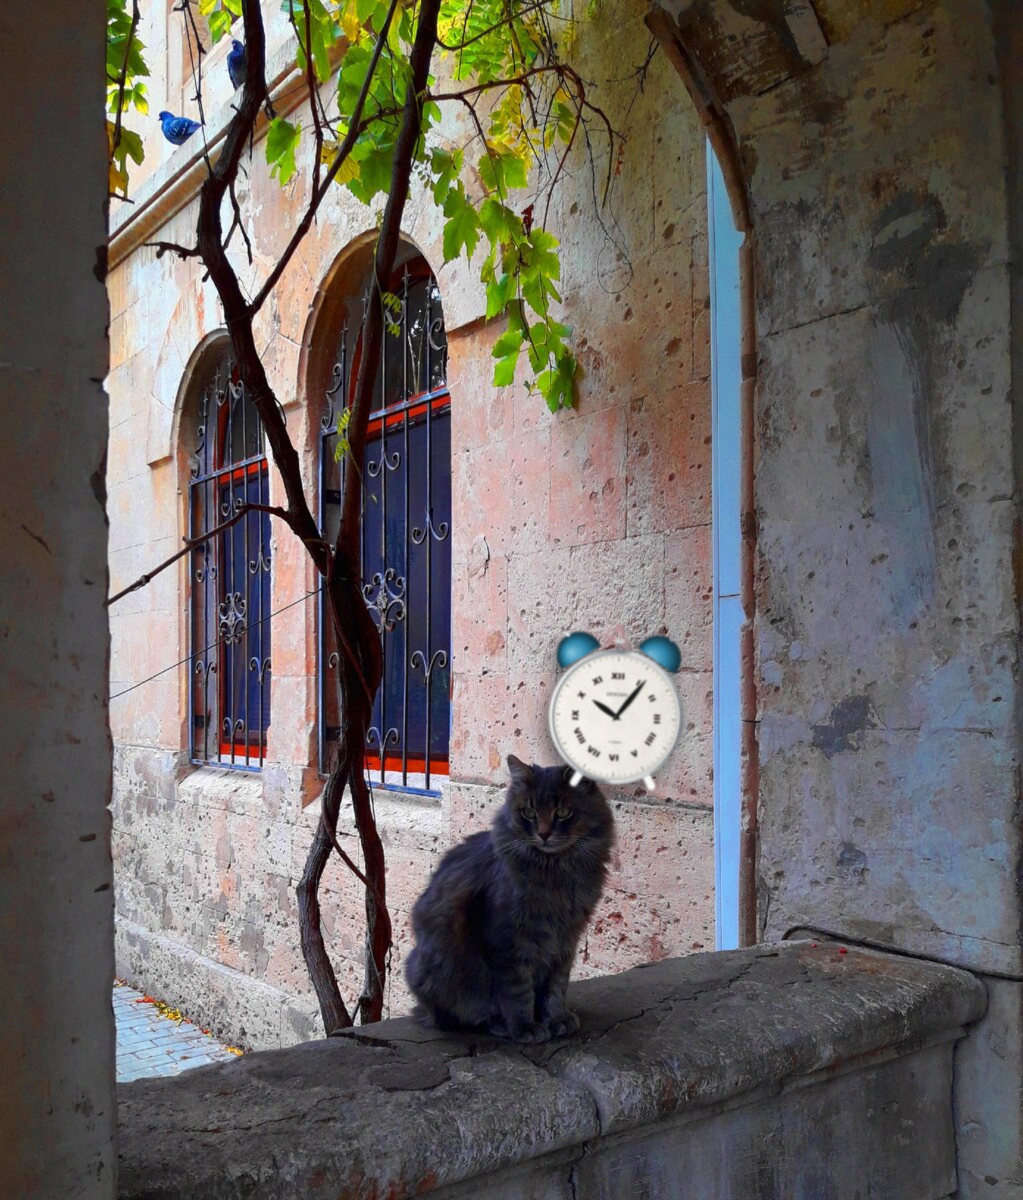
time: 10:06
